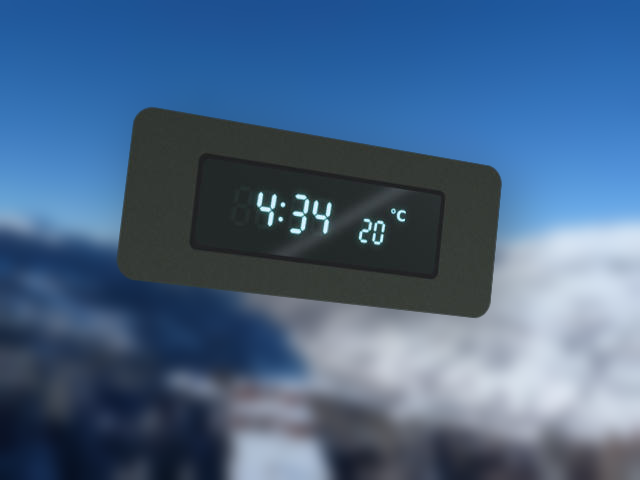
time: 4:34
